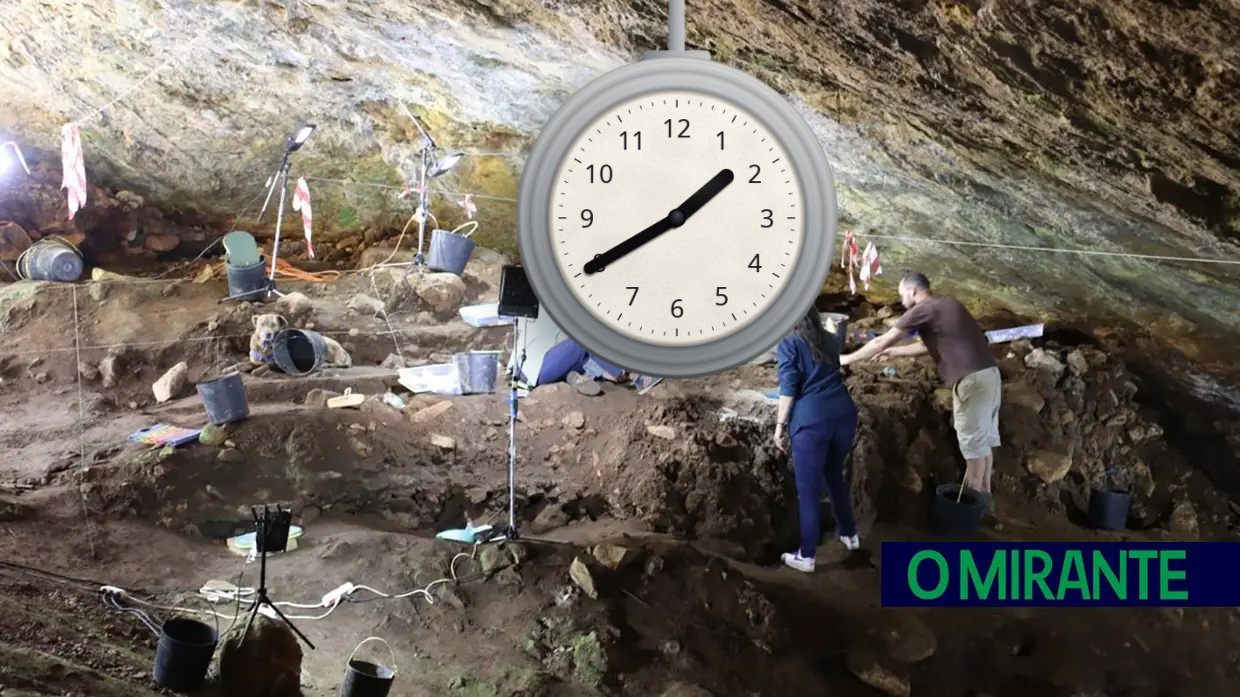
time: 1:40
